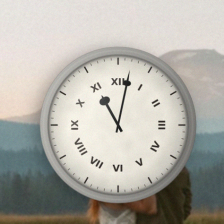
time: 11:02
